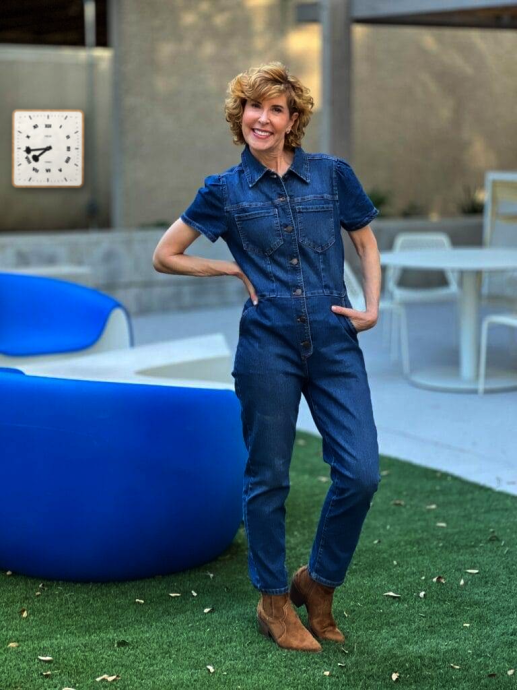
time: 7:44
